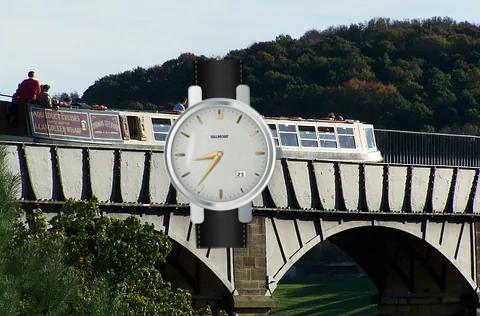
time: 8:36
